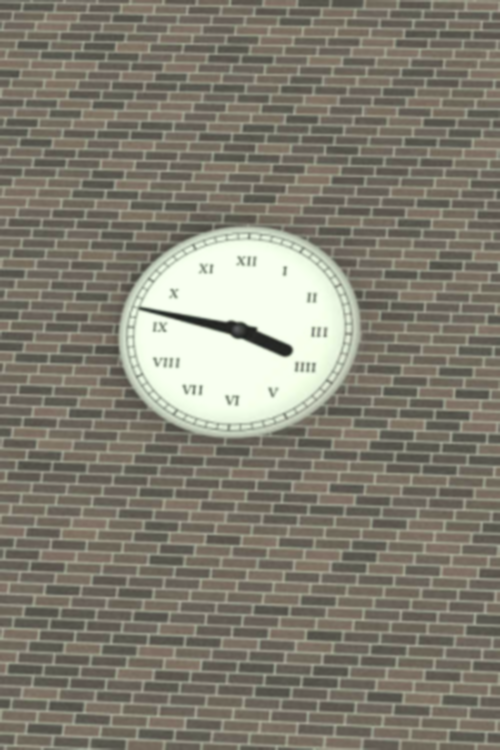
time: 3:47
